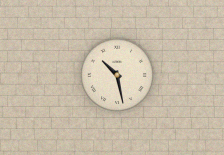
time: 10:28
